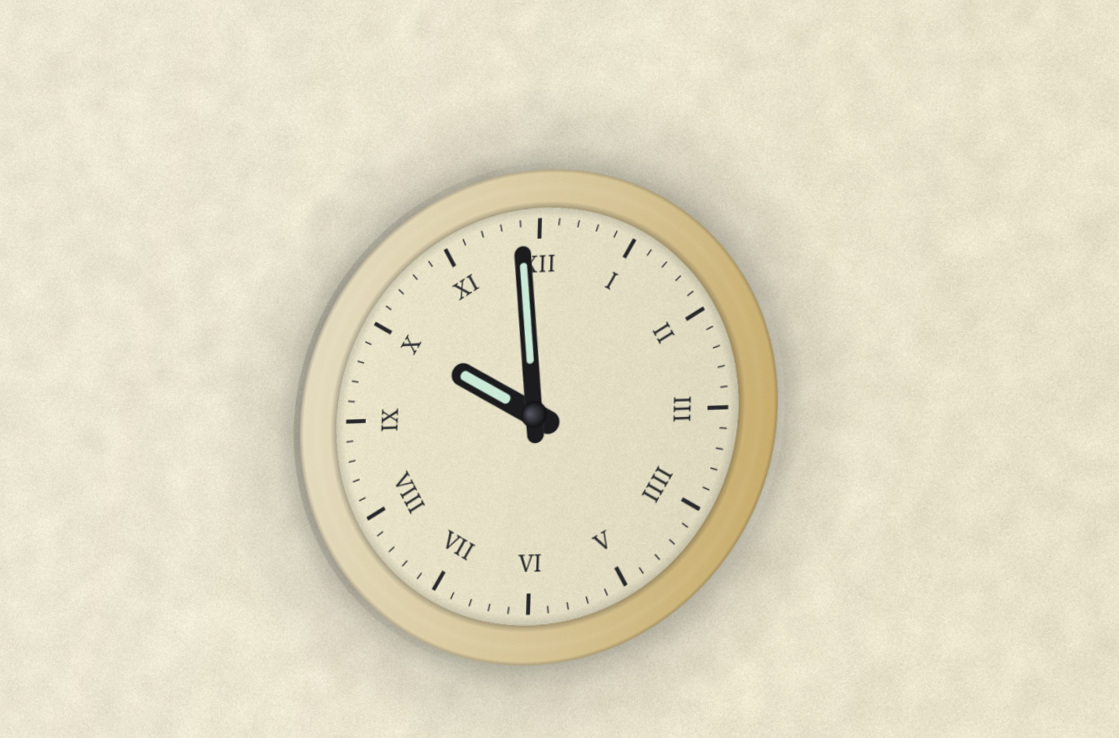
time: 9:59
